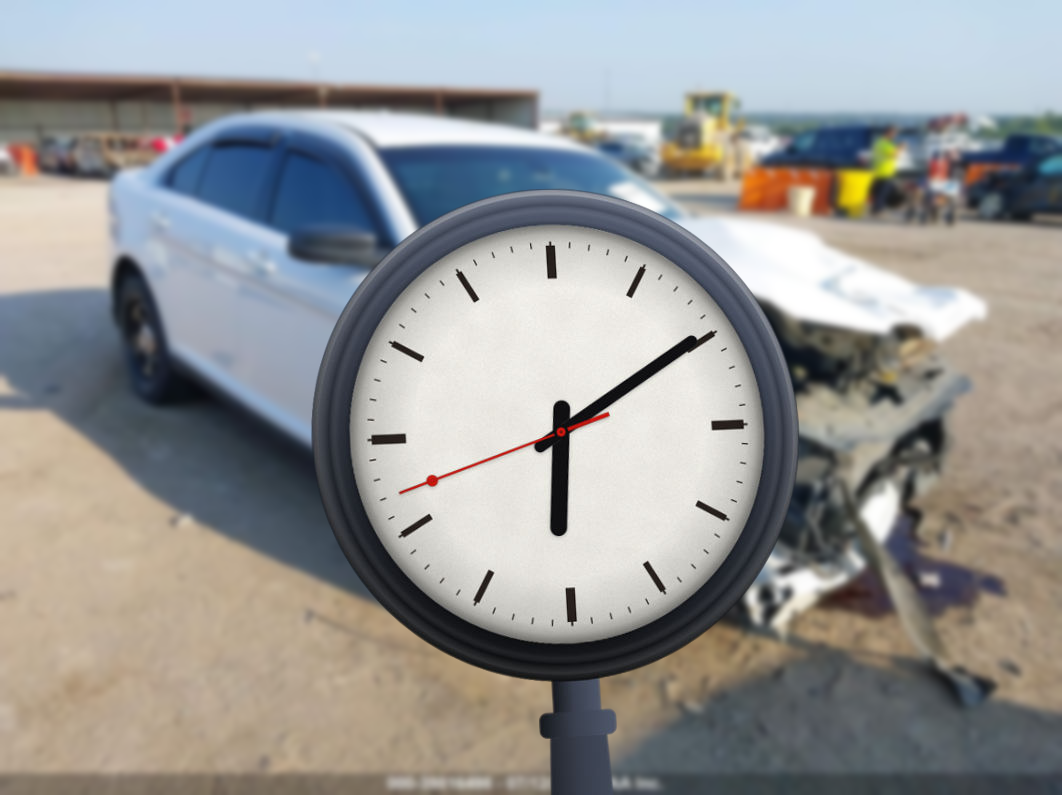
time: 6:09:42
